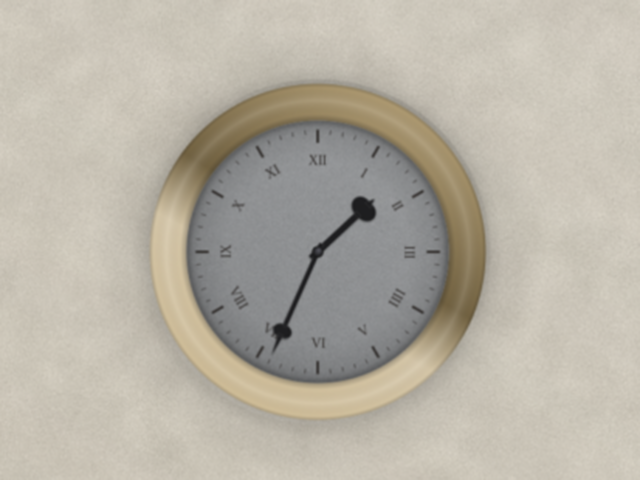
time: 1:34
